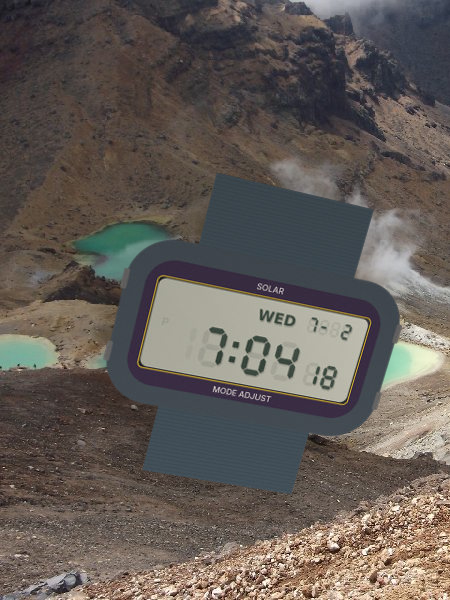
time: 7:04:18
